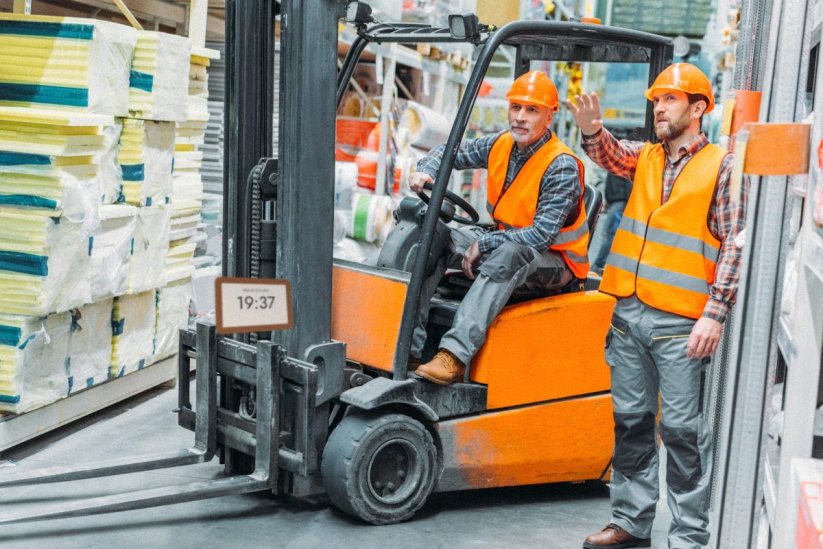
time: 19:37
